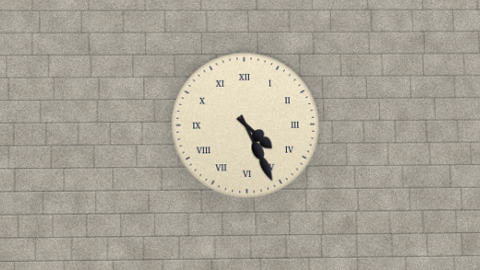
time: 4:26
